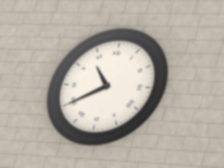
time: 10:40
